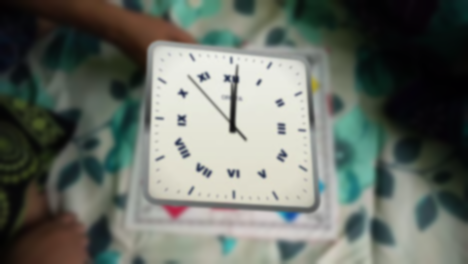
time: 12:00:53
